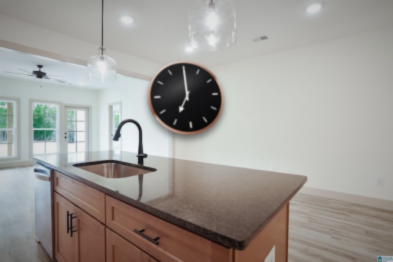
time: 7:00
